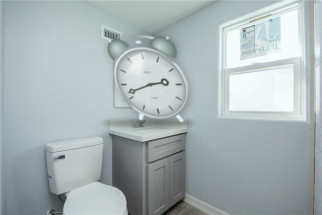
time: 2:42
